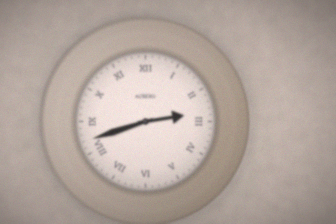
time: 2:42
